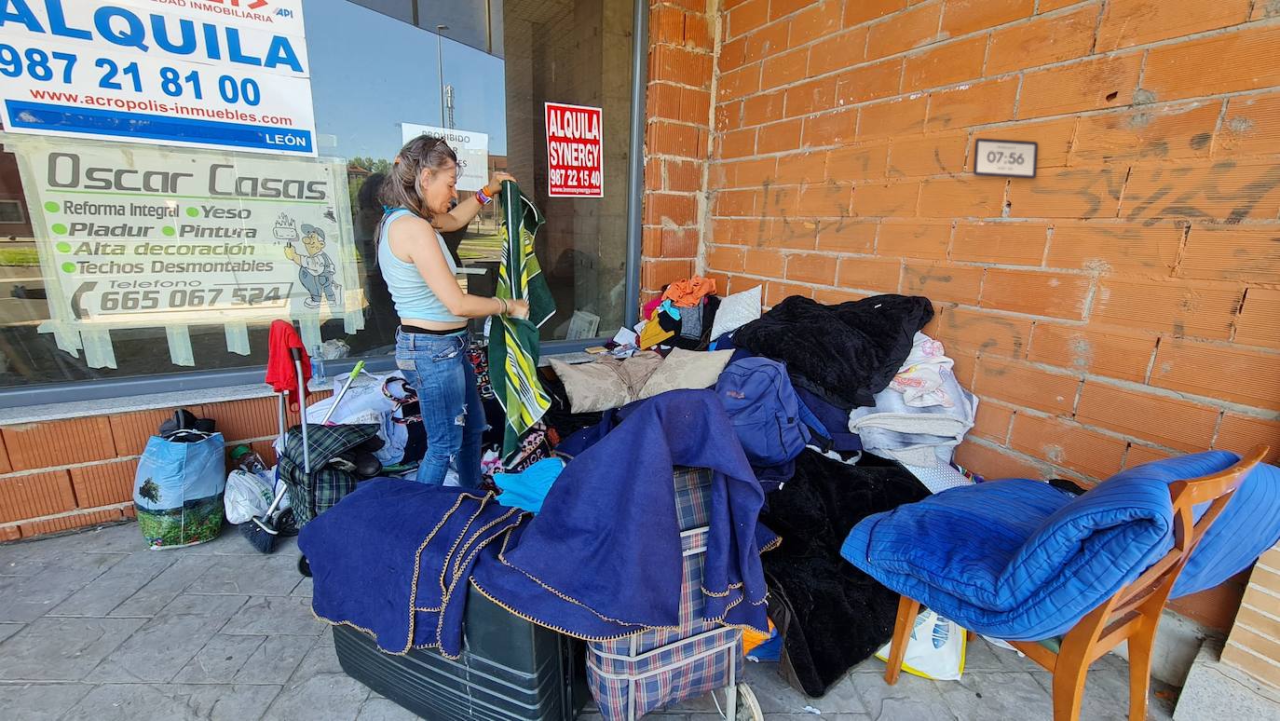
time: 7:56
